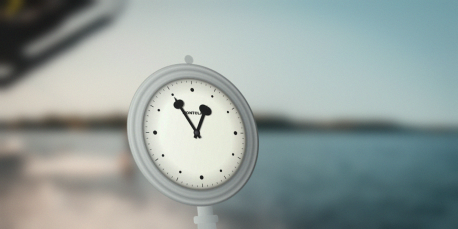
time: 12:55
